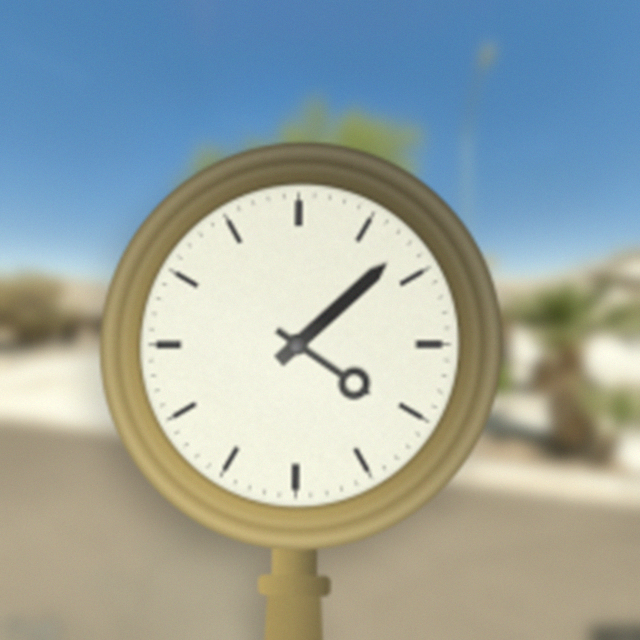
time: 4:08
